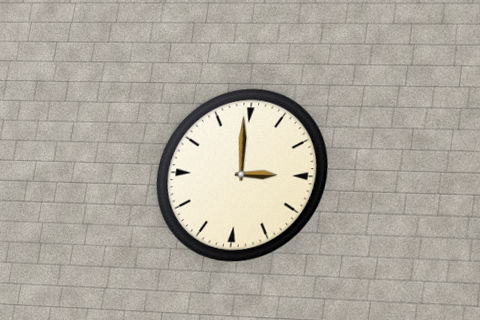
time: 2:59
